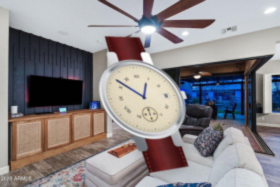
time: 12:52
